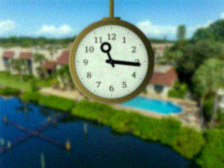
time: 11:16
